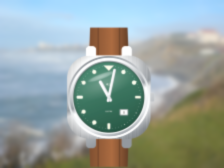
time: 11:02
